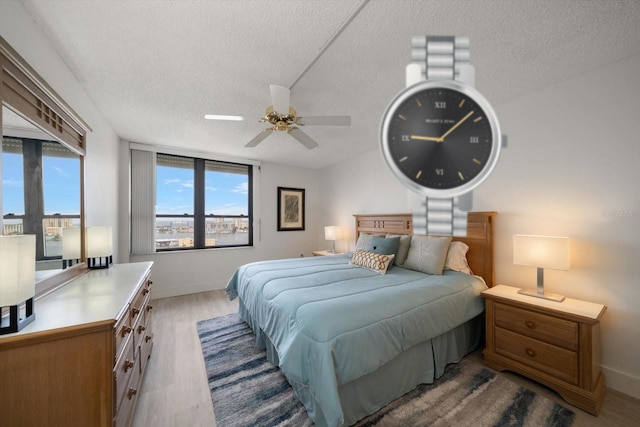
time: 9:08
